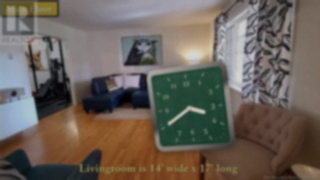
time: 3:40
